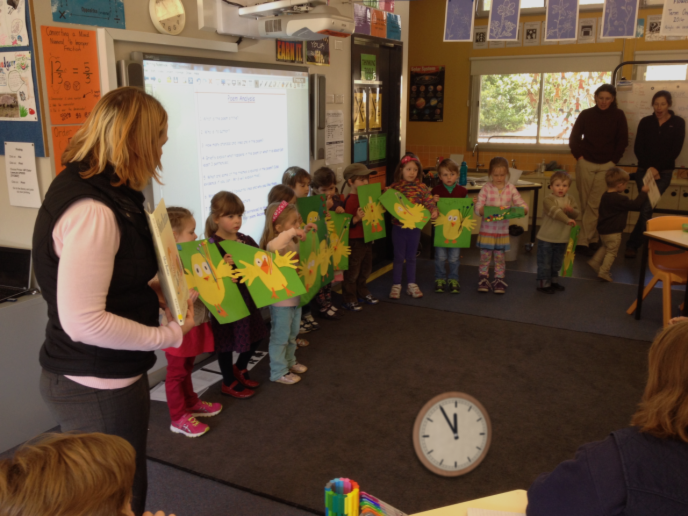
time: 11:55
